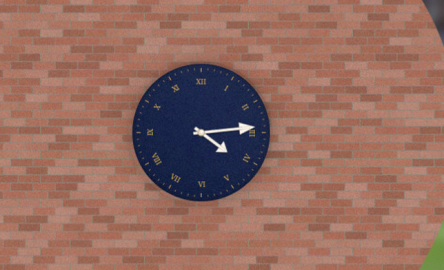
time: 4:14
